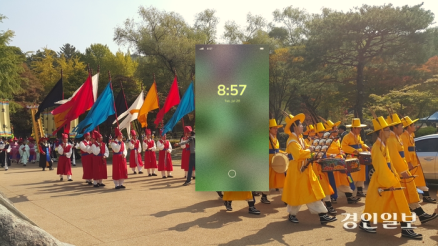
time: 8:57
